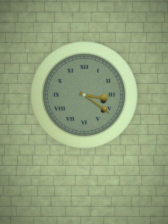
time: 3:21
